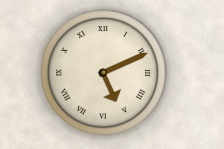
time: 5:11
